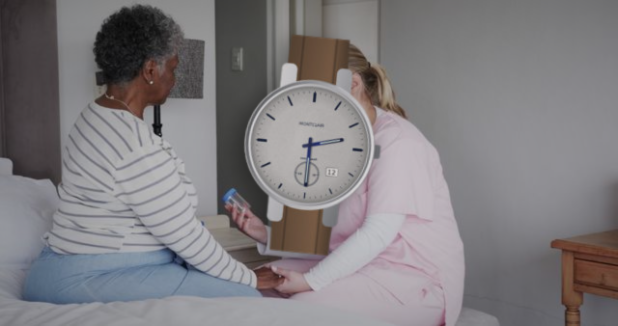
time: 2:30
